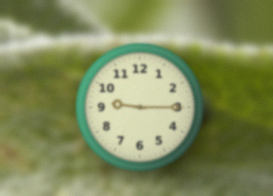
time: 9:15
